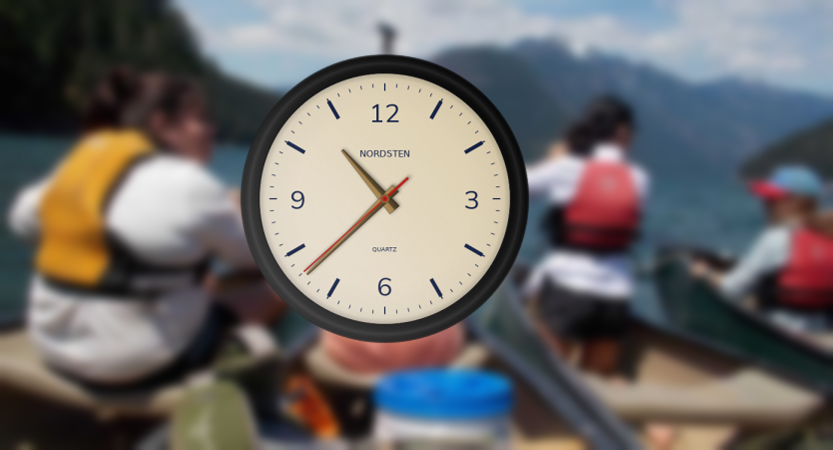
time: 10:37:38
